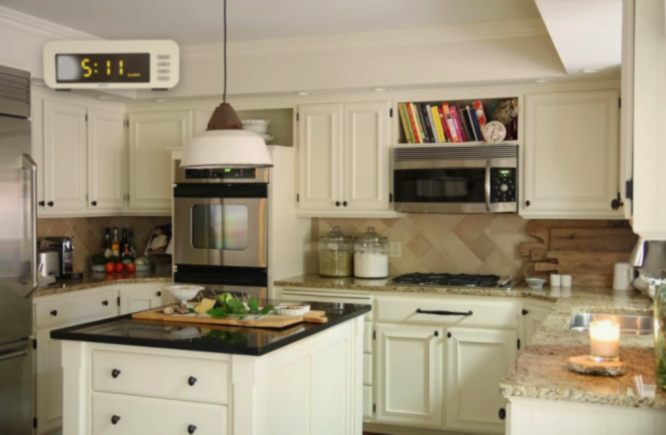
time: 5:11
